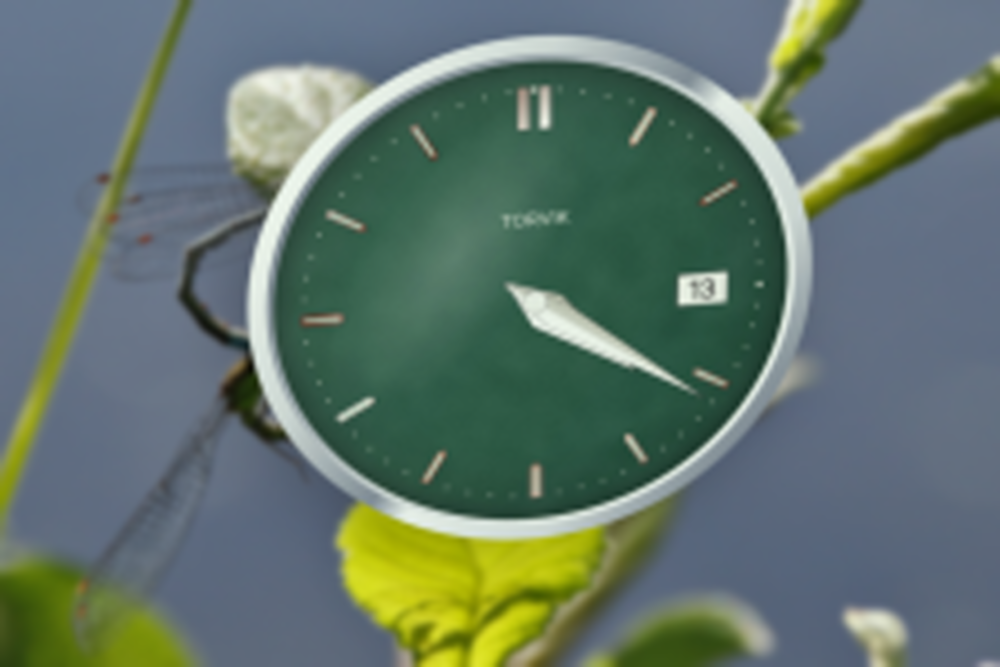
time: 4:21
